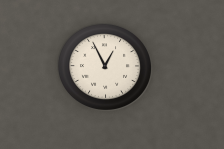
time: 12:56
